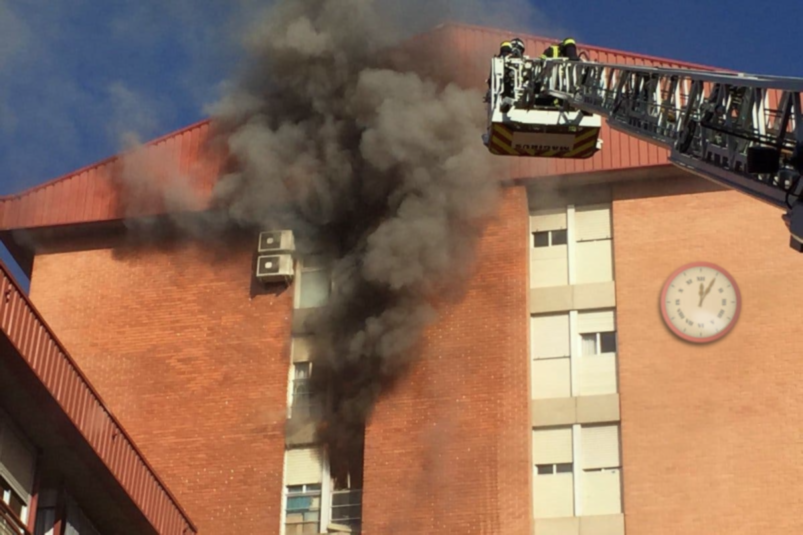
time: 12:05
